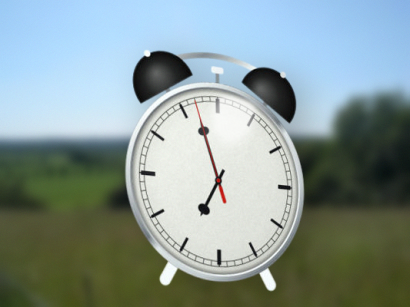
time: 6:56:57
